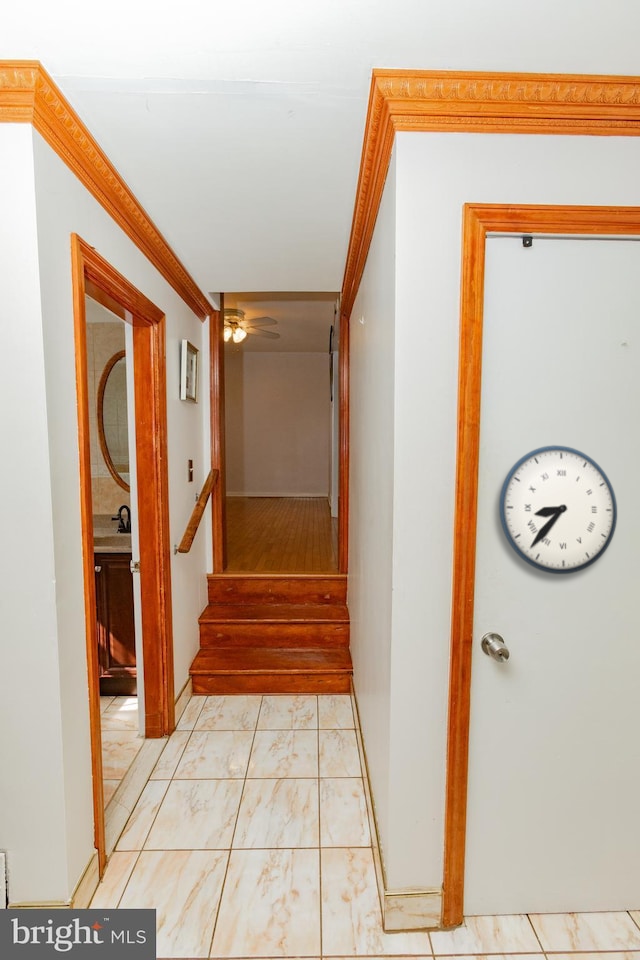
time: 8:37
